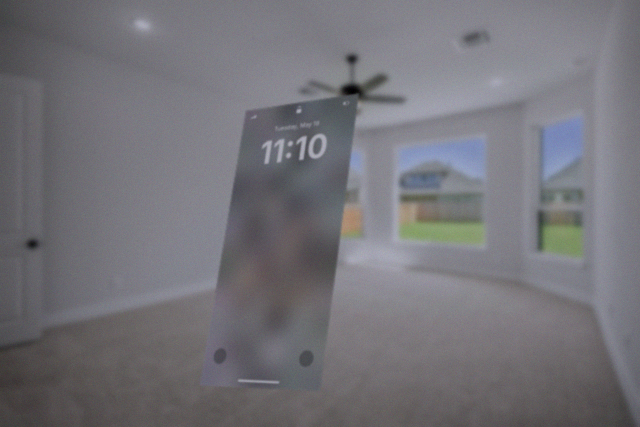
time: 11:10
